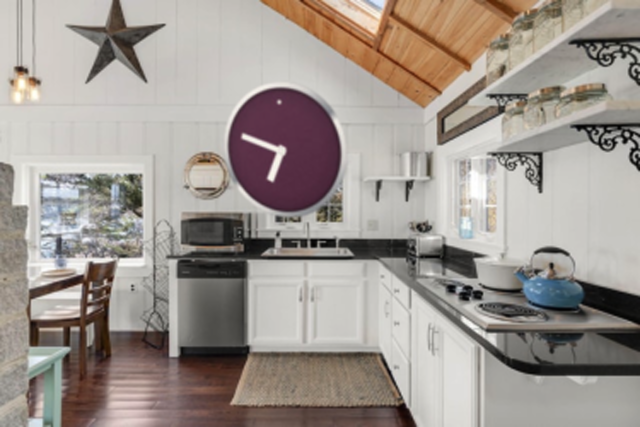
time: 6:48
